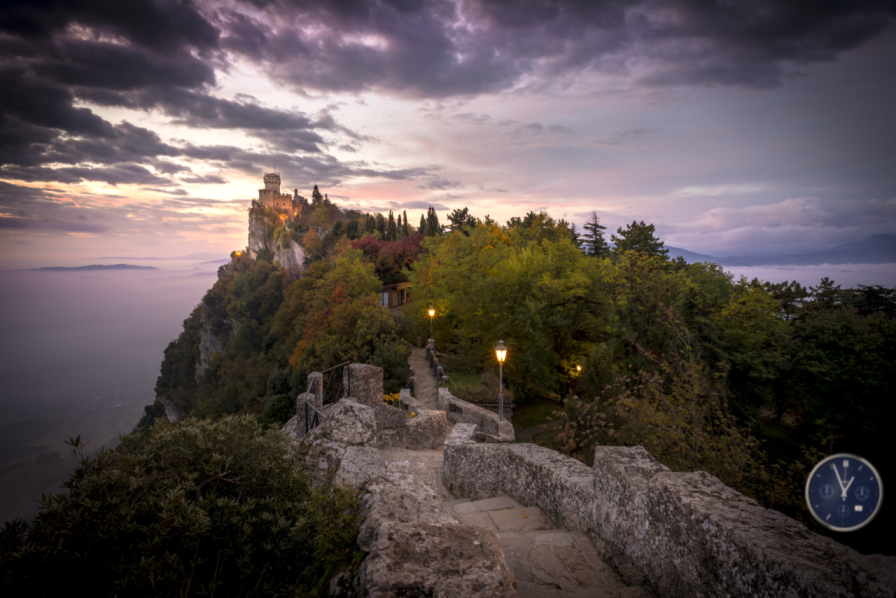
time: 12:56
